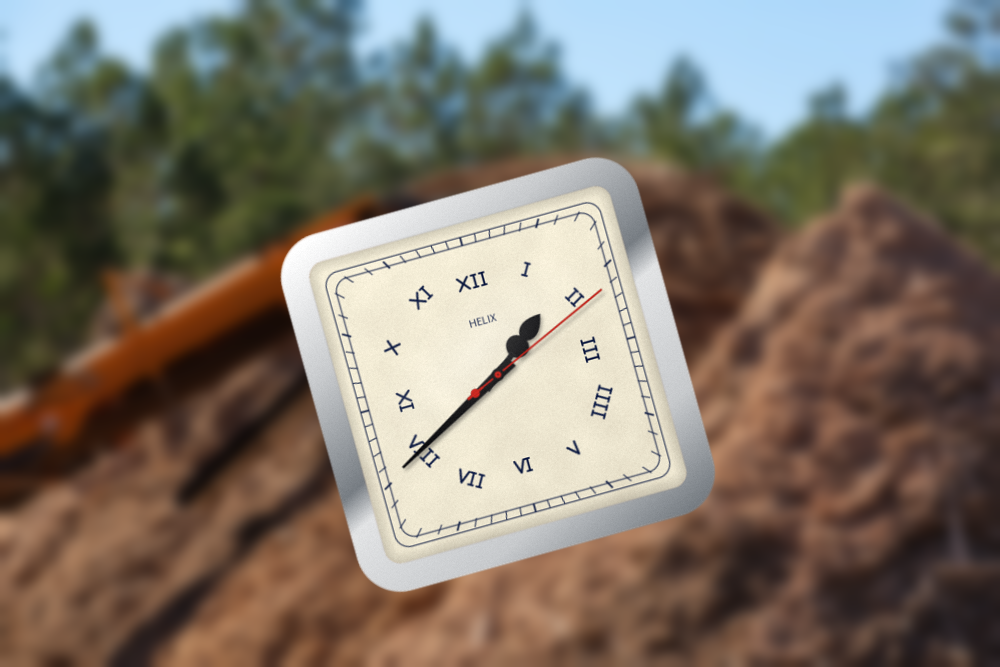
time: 1:40:11
